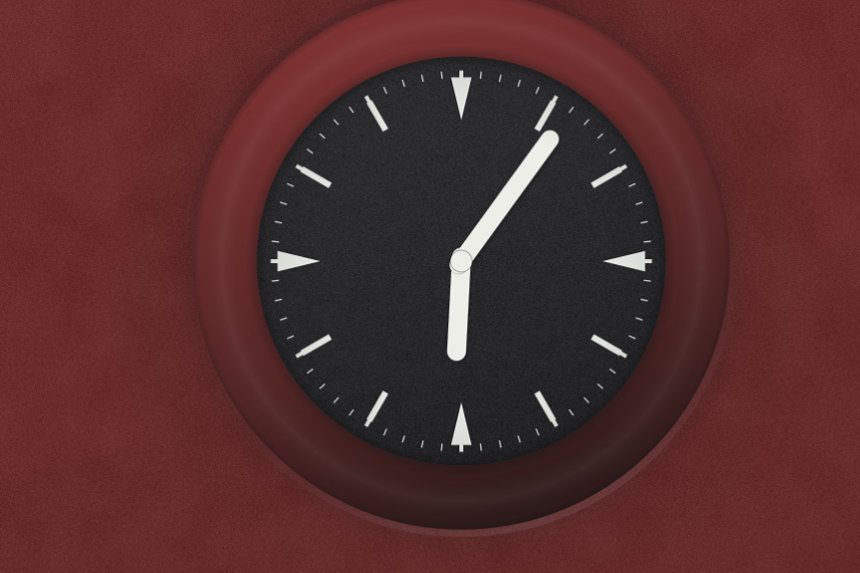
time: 6:06
